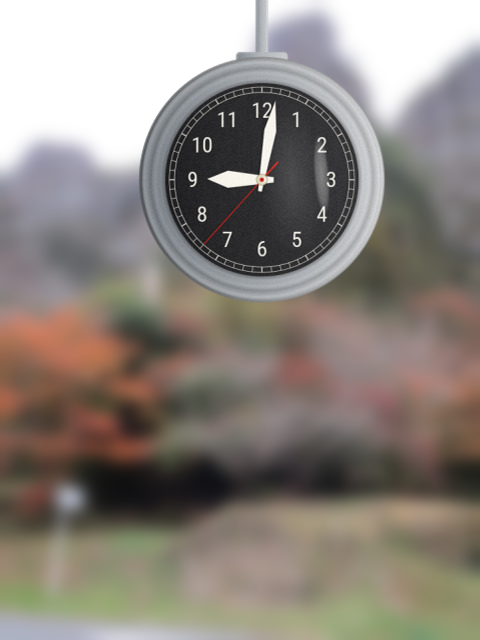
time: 9:01:37
